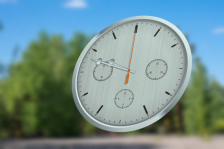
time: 9:48
